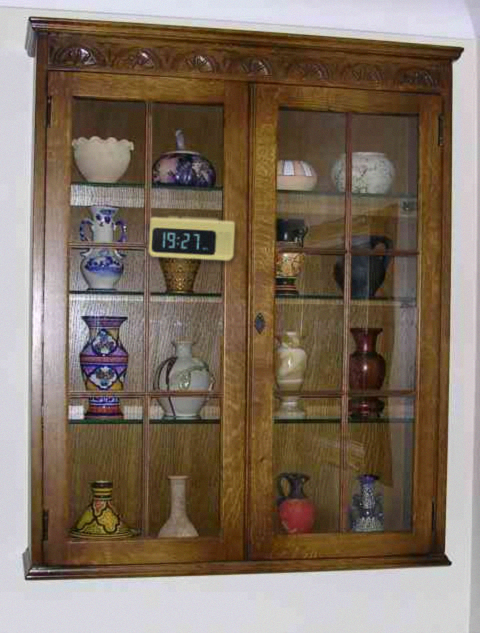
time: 19:27
